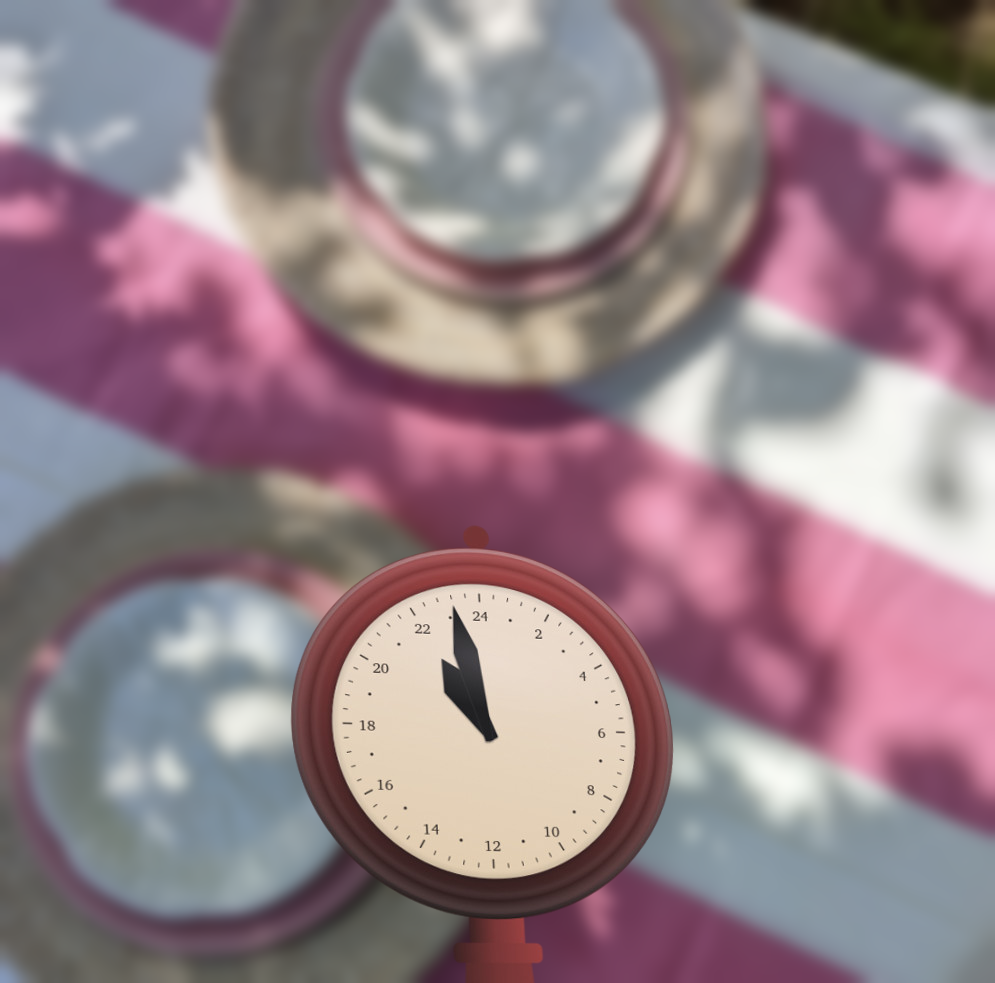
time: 21:58
